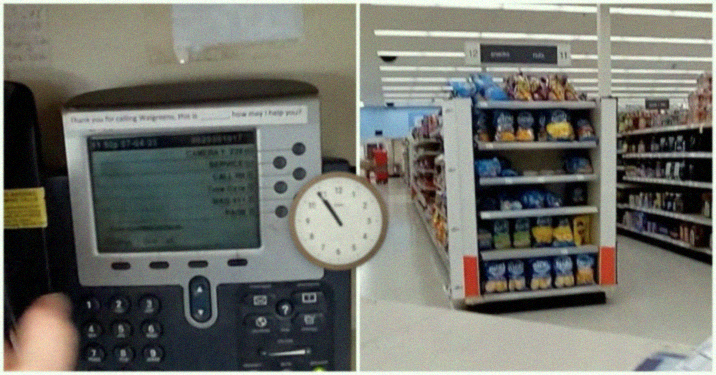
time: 10:54
